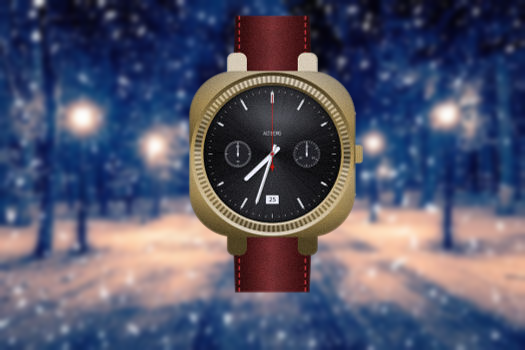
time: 7:33
